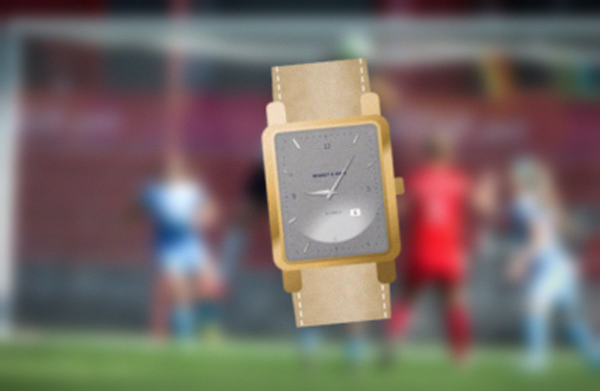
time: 9:06
